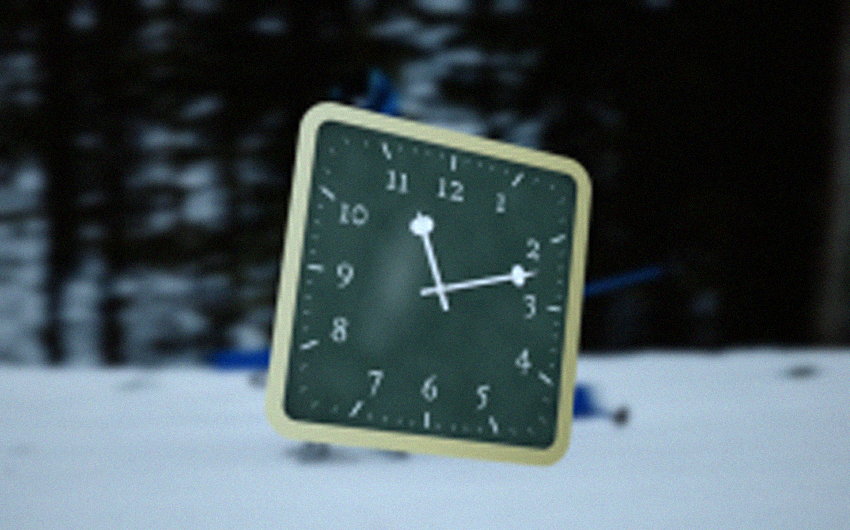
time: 11:12
